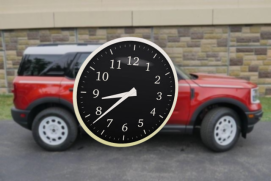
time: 8:38
